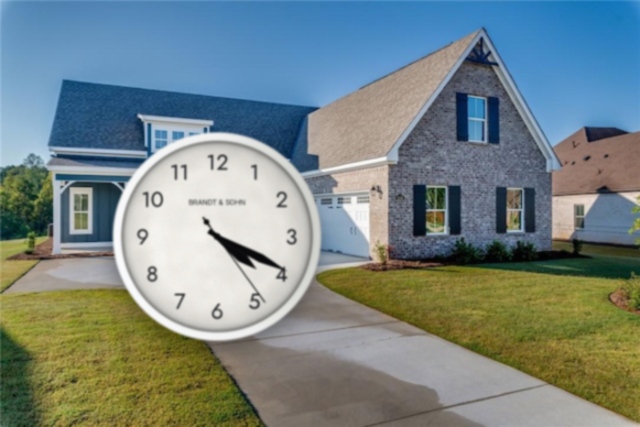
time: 4:19:24
